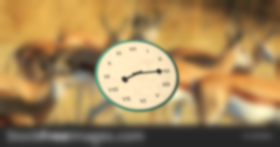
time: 8:15
